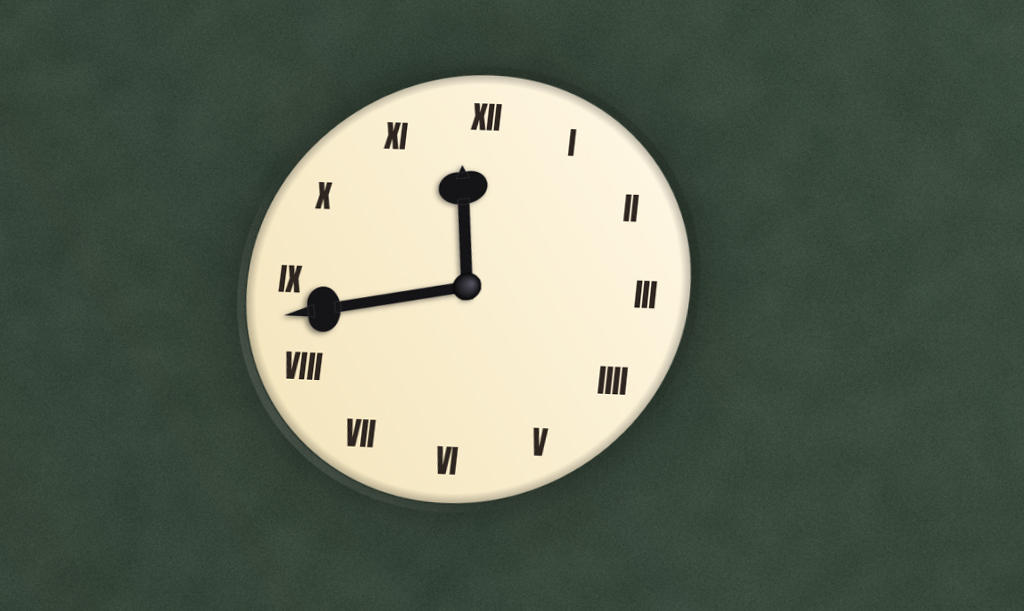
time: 11:43
